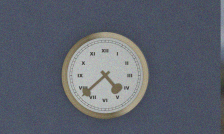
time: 4:38
